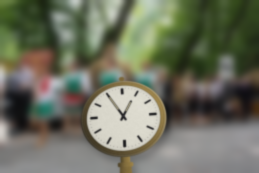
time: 12:55
